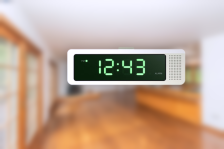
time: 12:43
